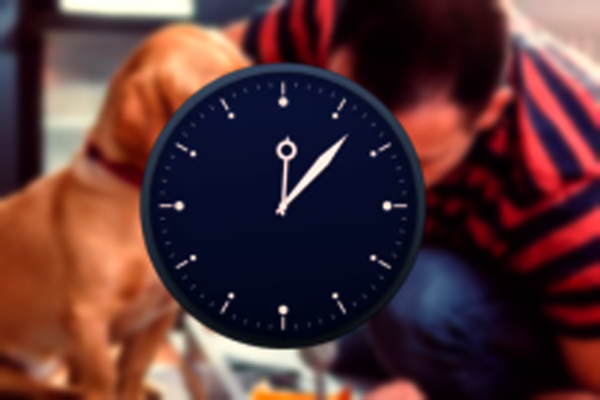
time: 12:07
